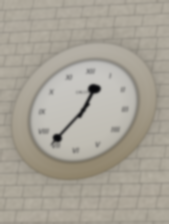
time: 12:36
